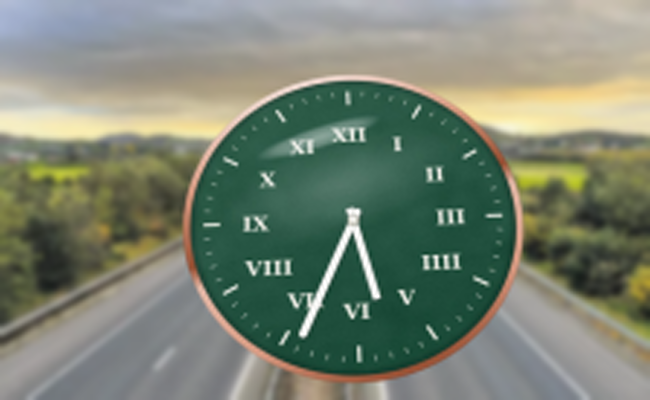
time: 5:34
